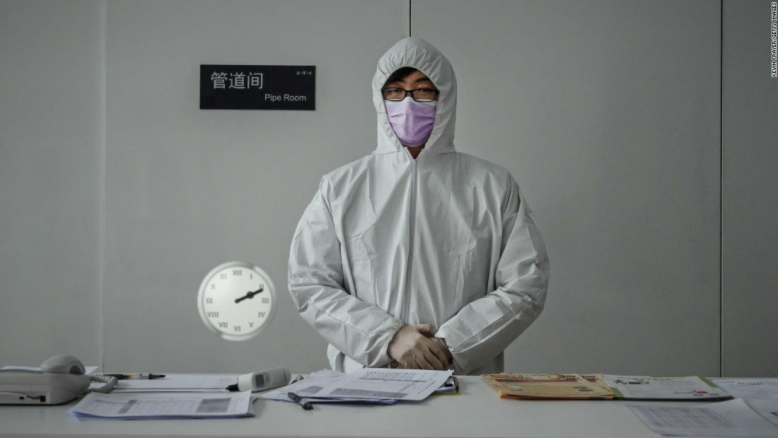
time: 2:11
